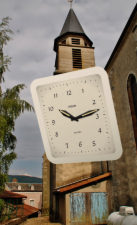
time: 10:13
